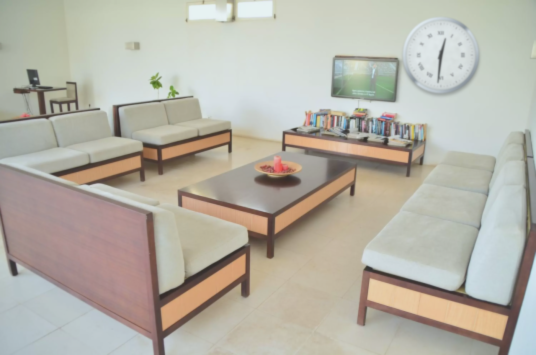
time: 12:31
